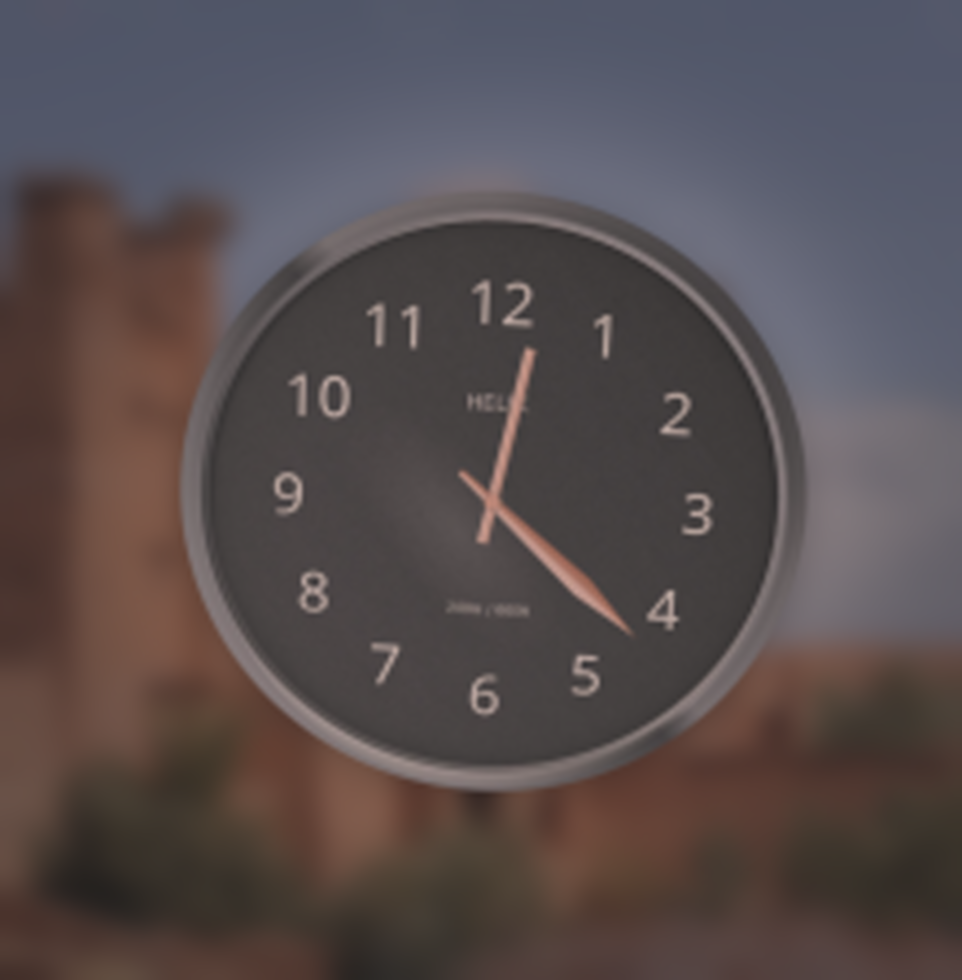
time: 12:22
